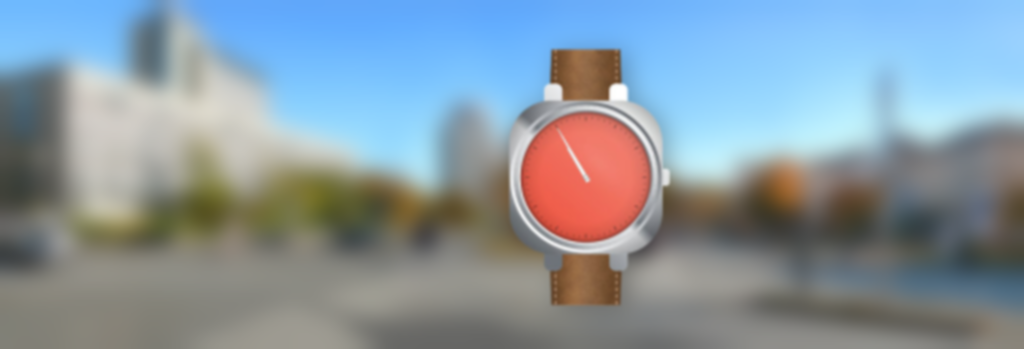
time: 10:55
